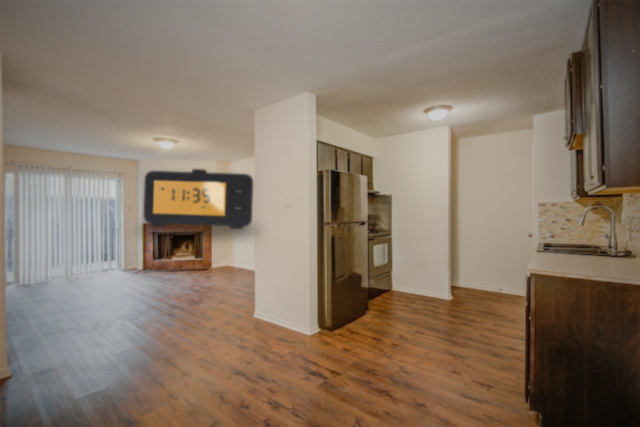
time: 11:35
